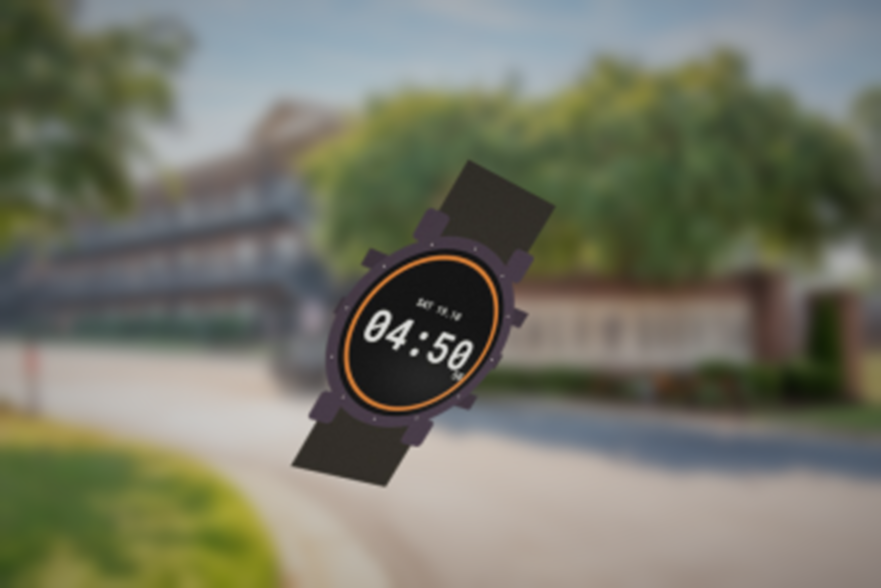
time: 4:50
